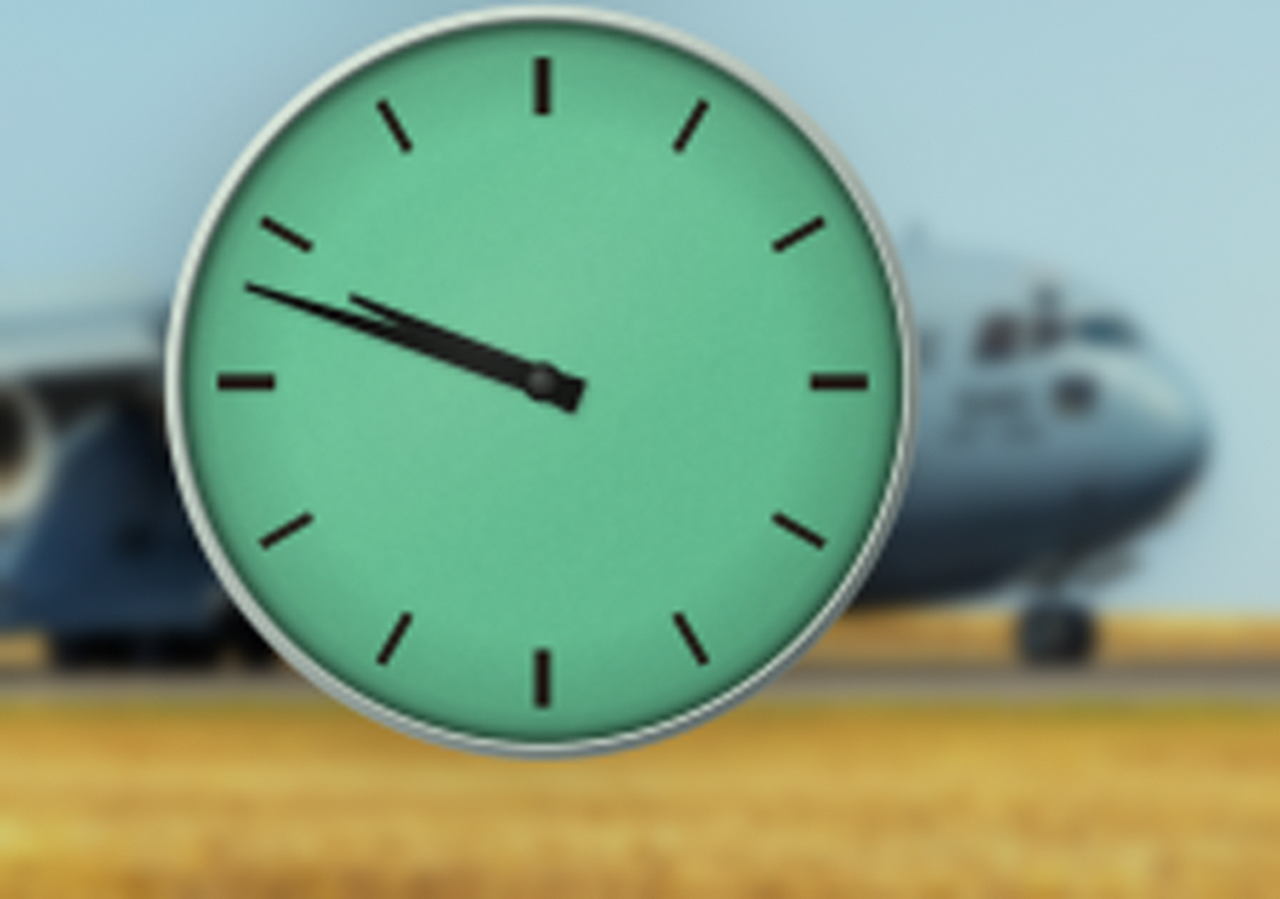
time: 9:48
